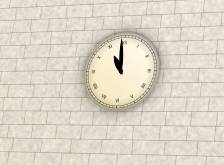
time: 10:59
